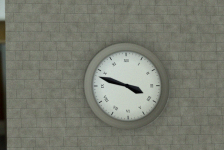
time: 3:48
